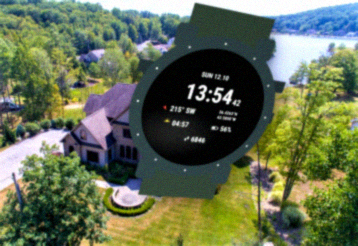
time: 13:54
